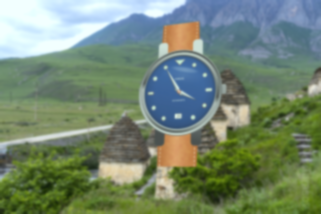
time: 3:55
